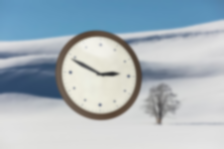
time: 2:49
